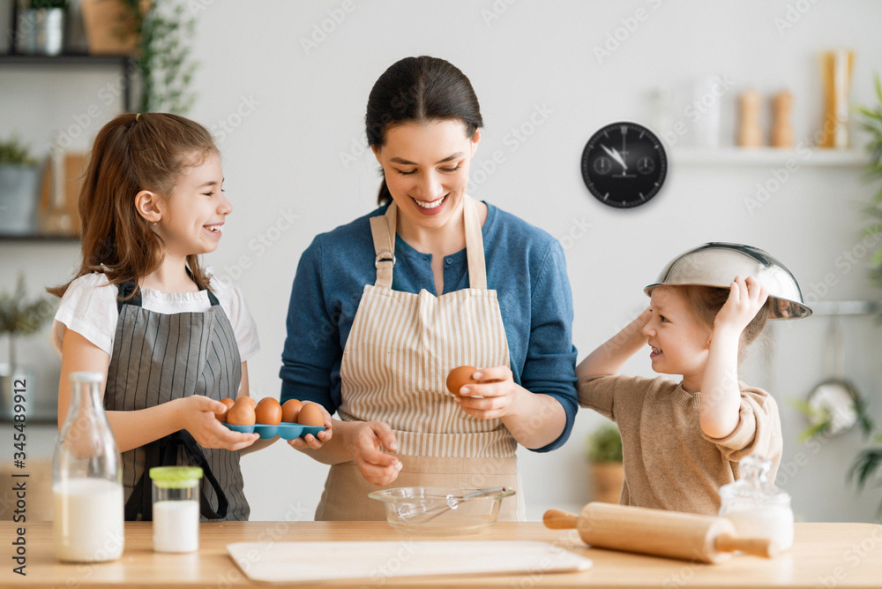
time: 10:52
